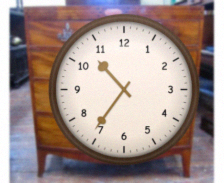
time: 10:36
